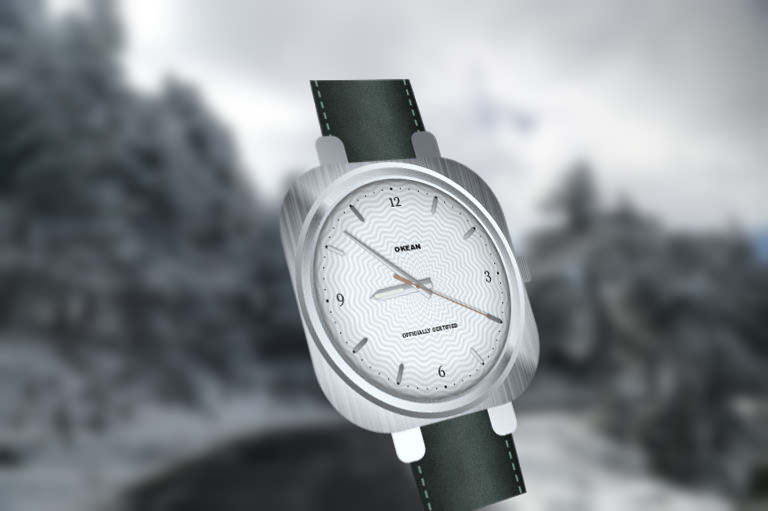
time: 8:52:20
